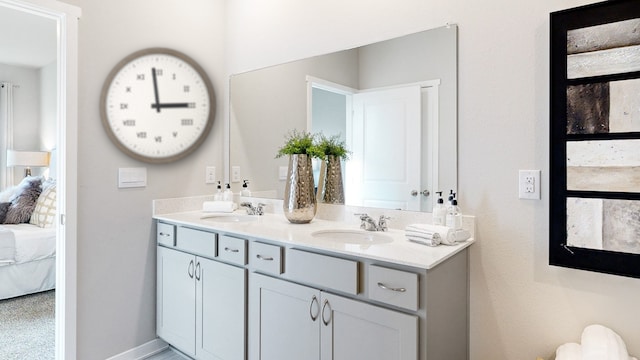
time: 2:59
